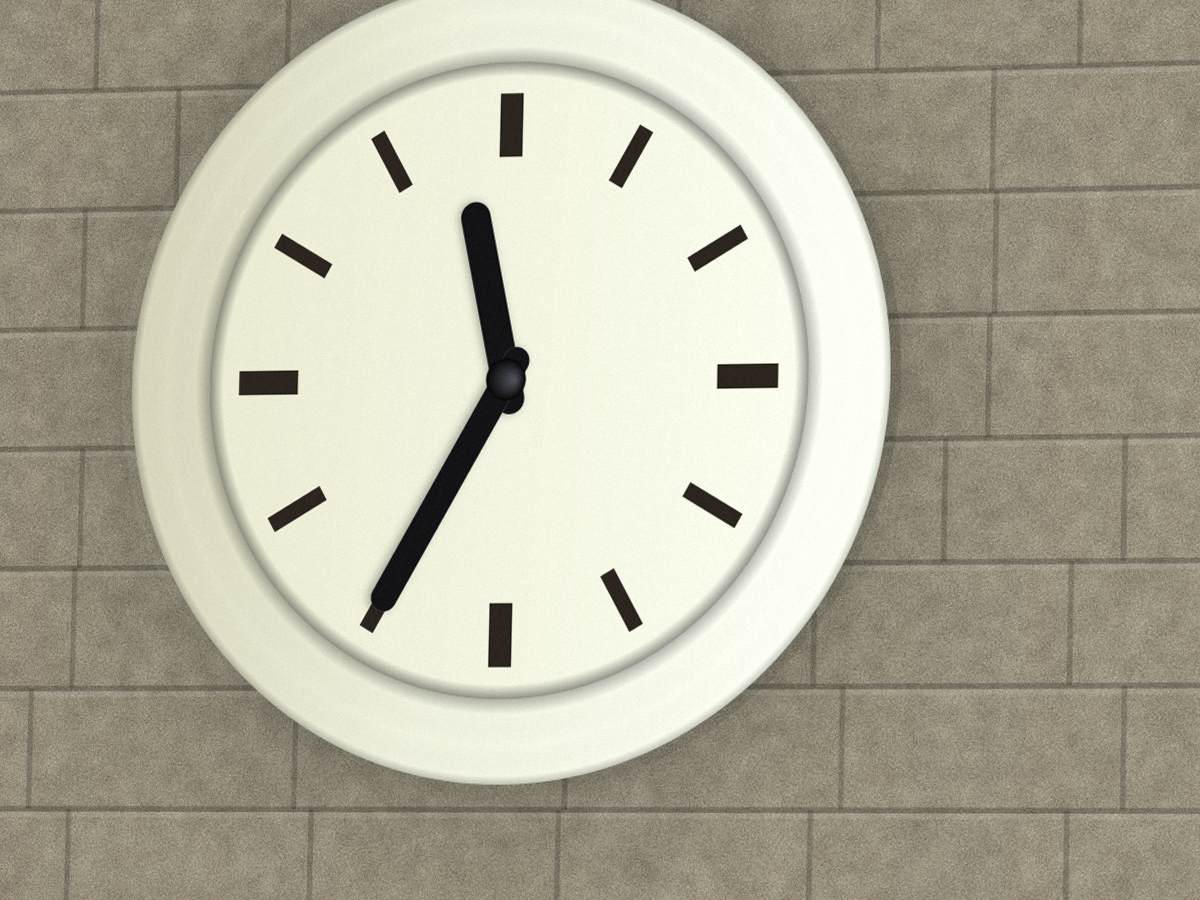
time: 11:35
